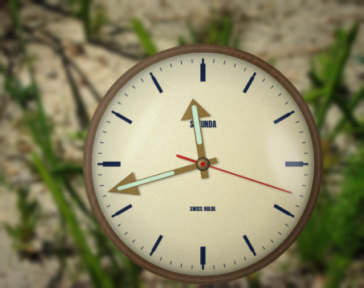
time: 11:42:18
